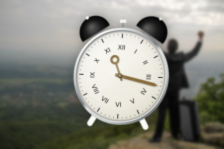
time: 11:17
